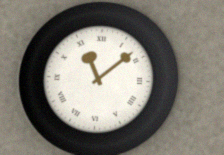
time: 11:08
